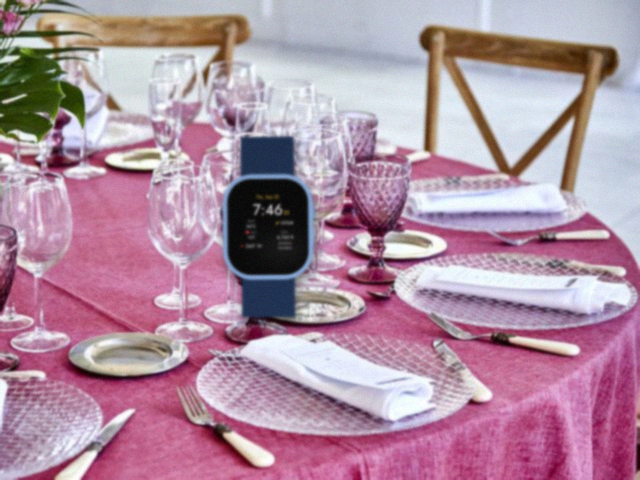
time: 7:46
